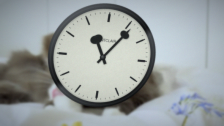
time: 11:06
